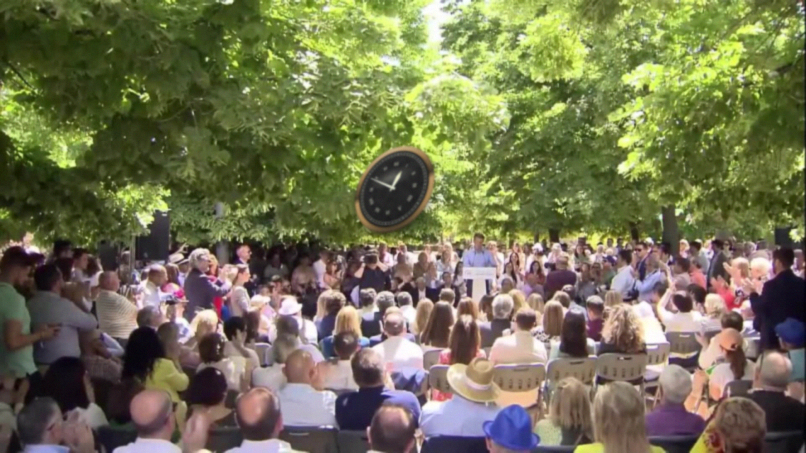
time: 12:49
